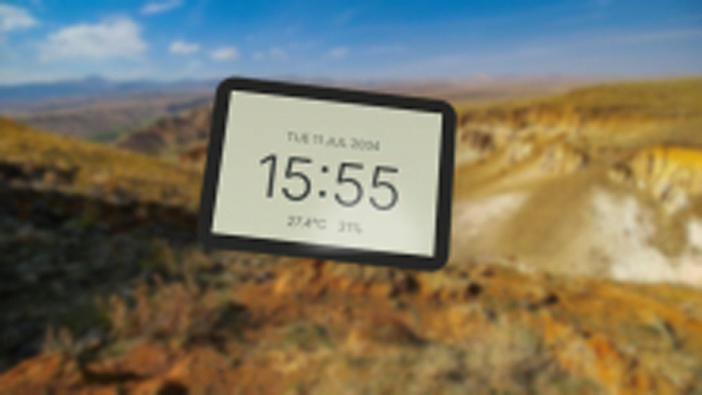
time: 15:55
